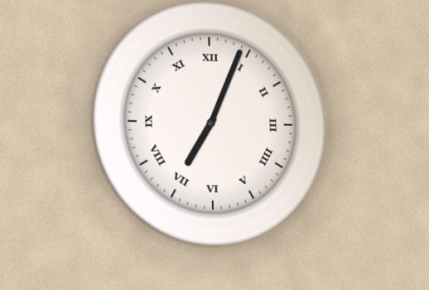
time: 7:04
